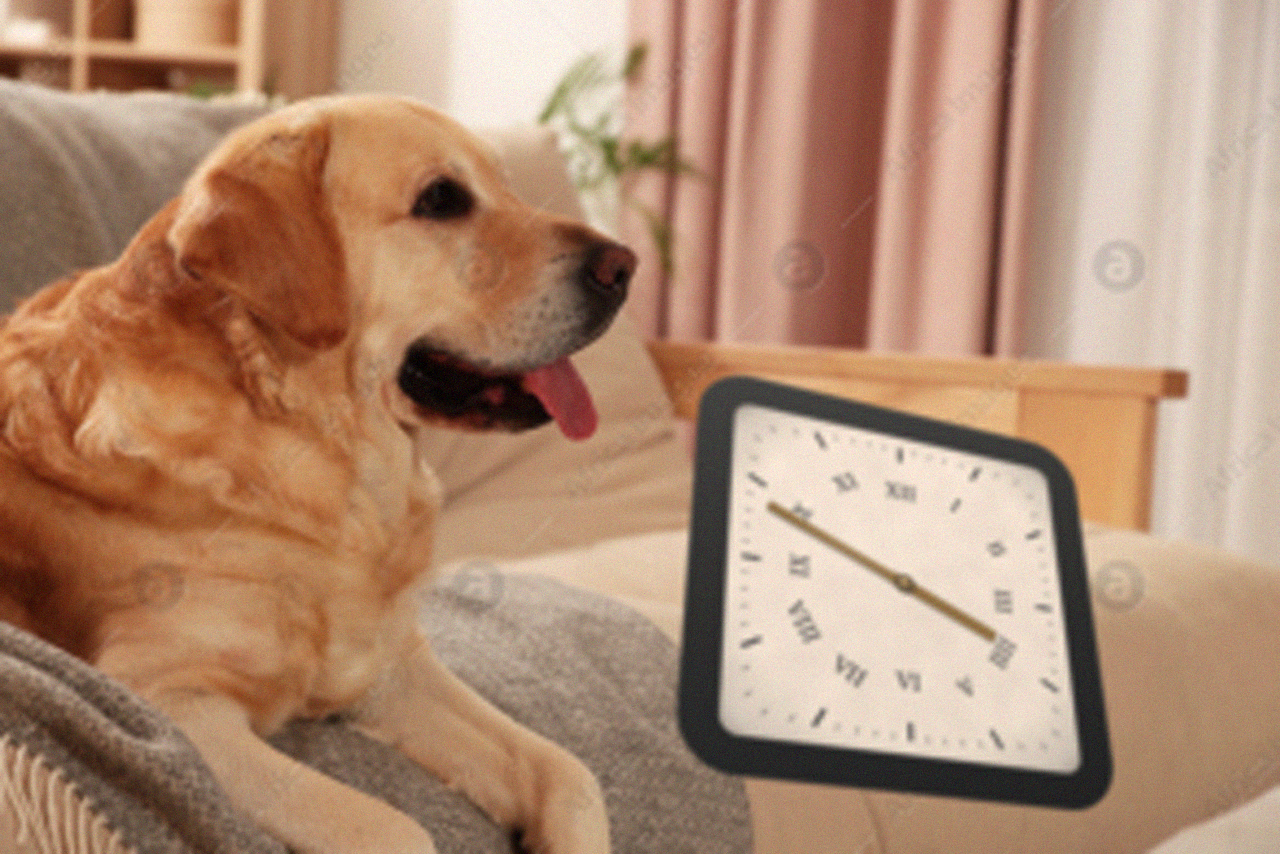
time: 3:49
